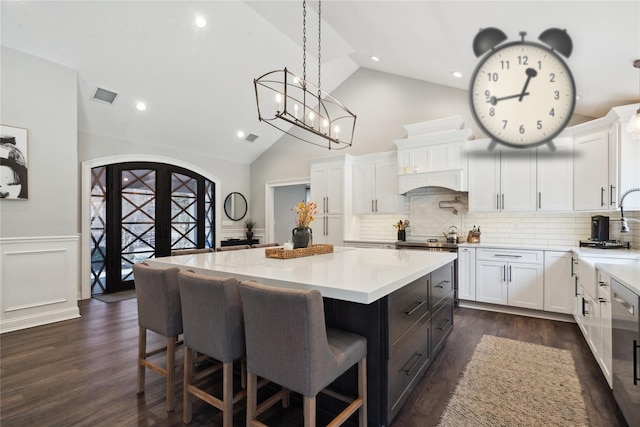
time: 12:43
